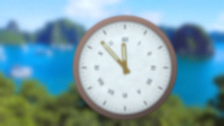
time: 11:53
